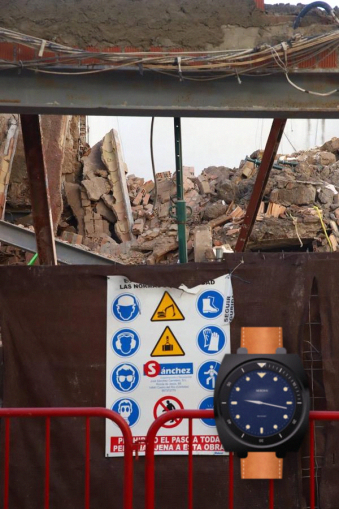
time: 9:17
